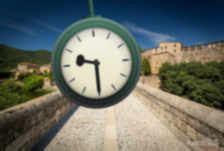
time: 9:30
